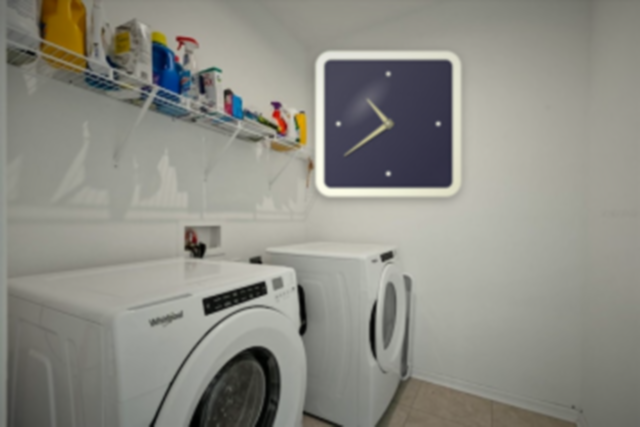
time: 10:39
